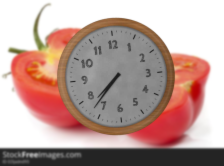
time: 7:37
